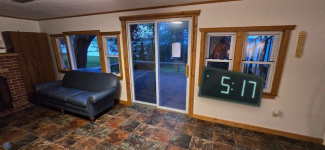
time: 5:17
